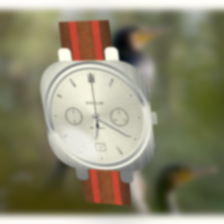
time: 6:20
